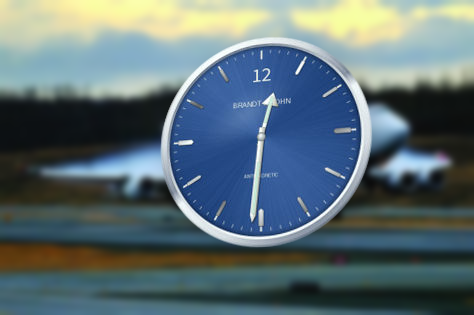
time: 12:31
